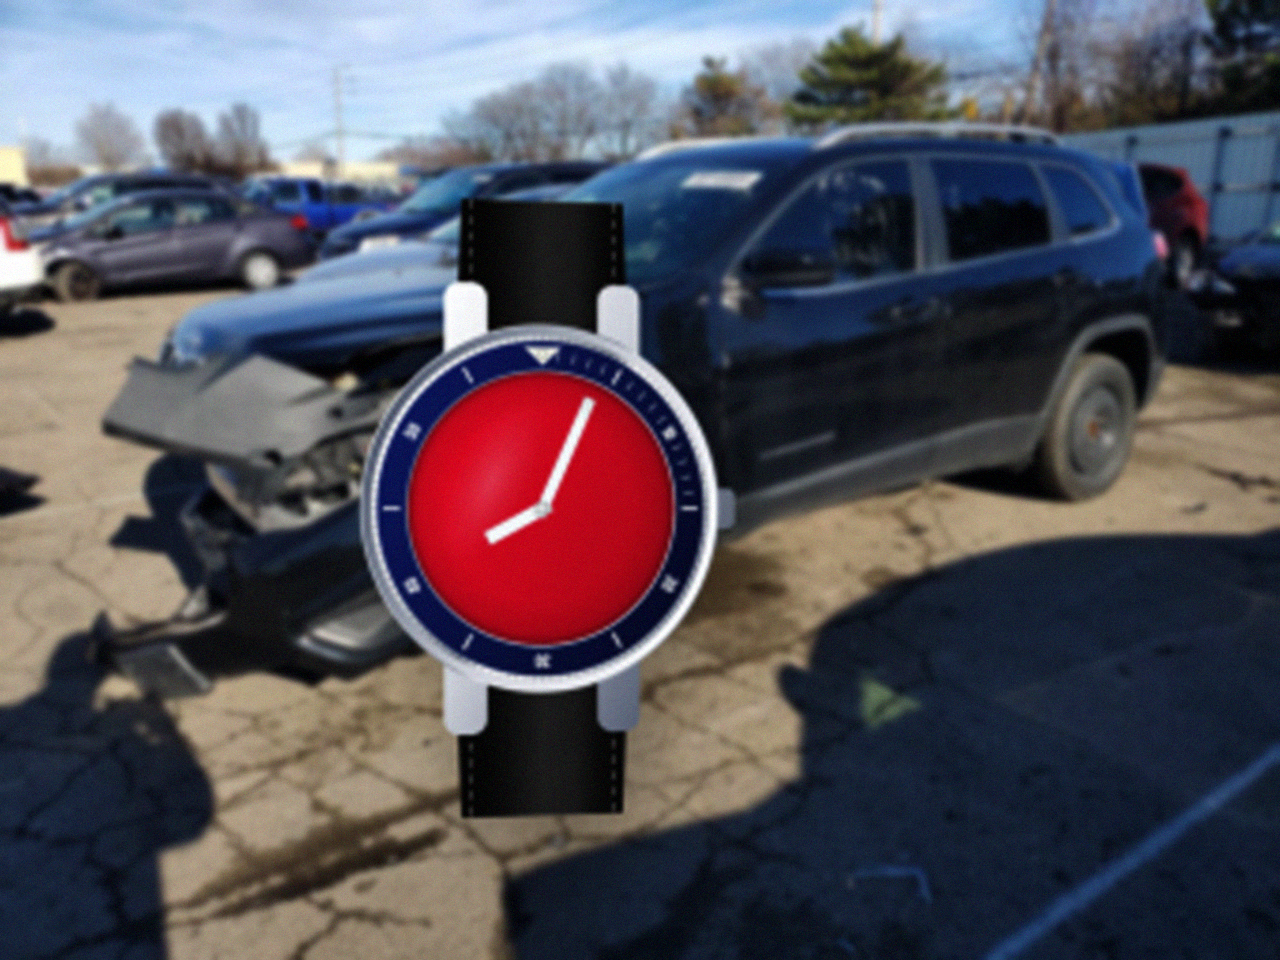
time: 8:04
